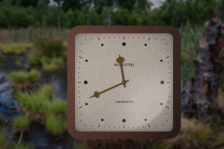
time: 11:41
